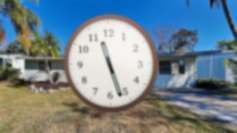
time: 11:27
